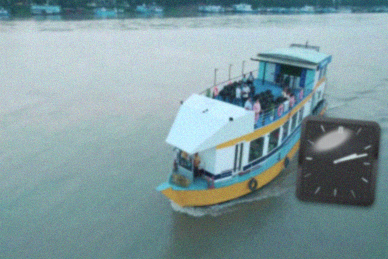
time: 2:12
